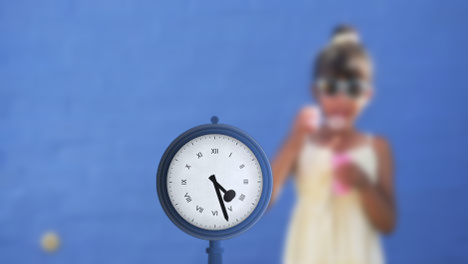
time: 4:27
